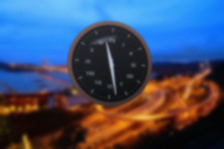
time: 11:28
